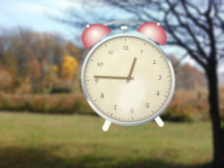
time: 12:46
